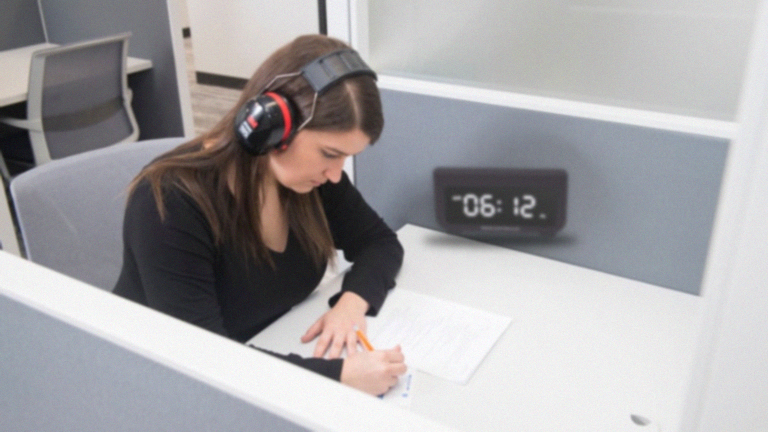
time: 6:12
